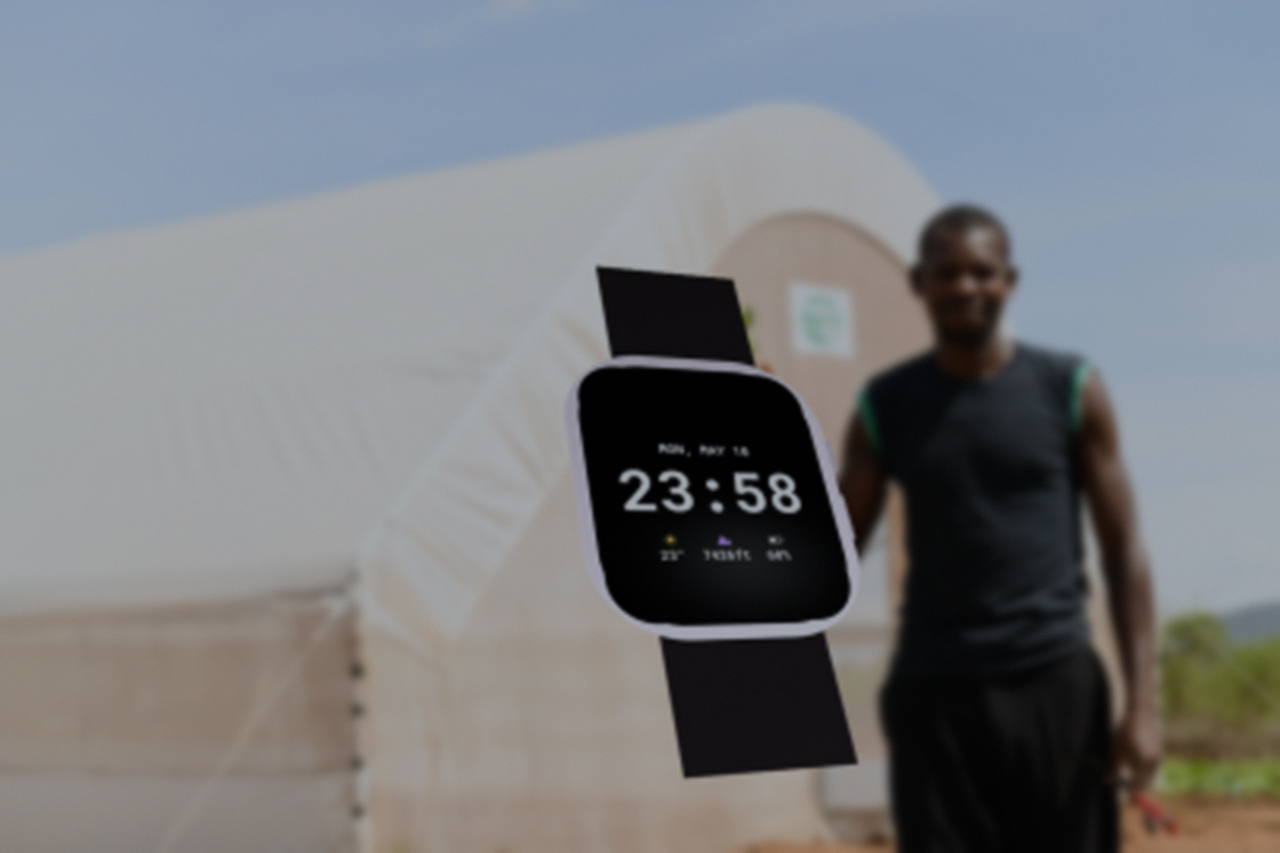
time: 23:58
